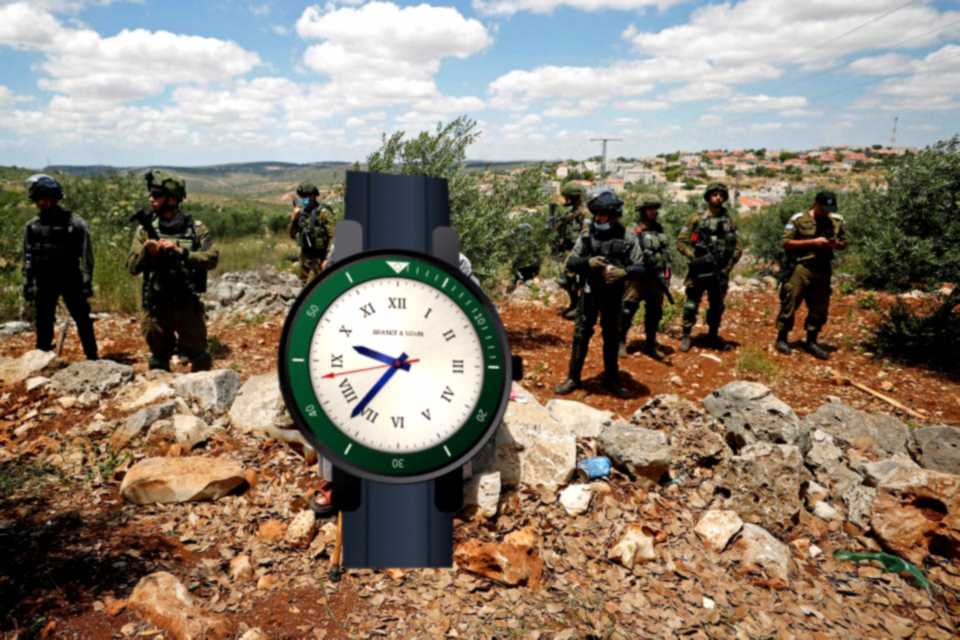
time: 9:36:43
